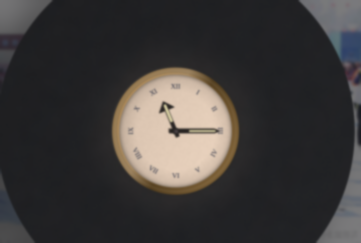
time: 11:15
